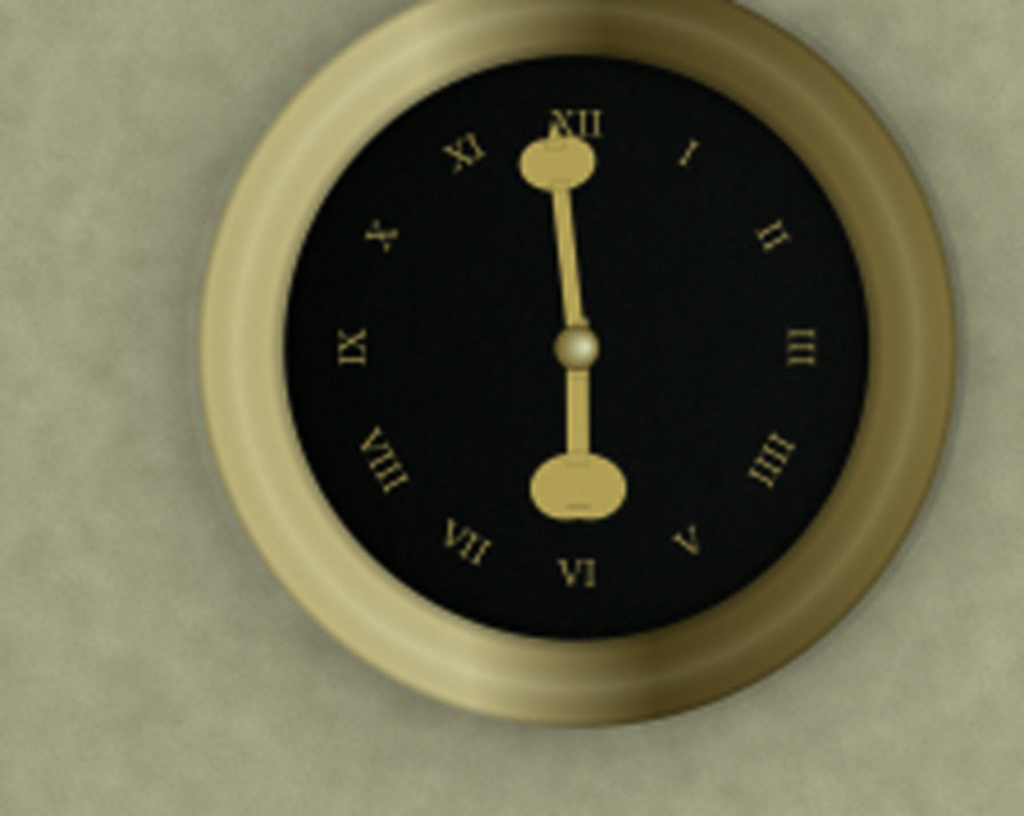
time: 5:59
